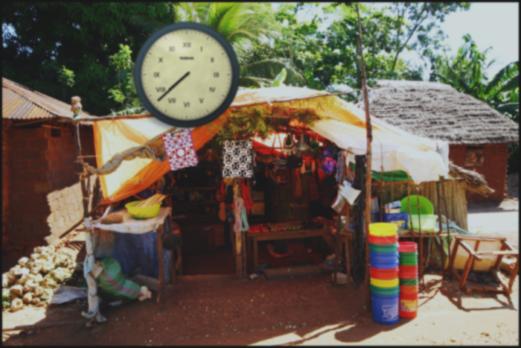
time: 7:38
